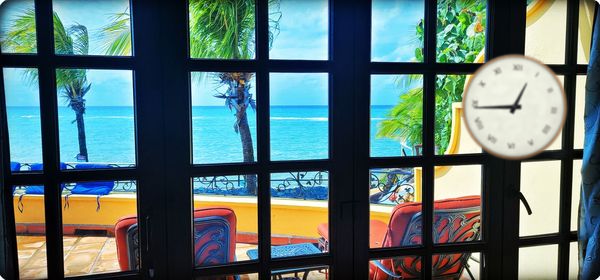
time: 12:44
